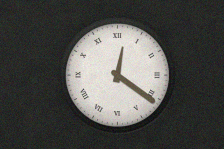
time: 12:21
